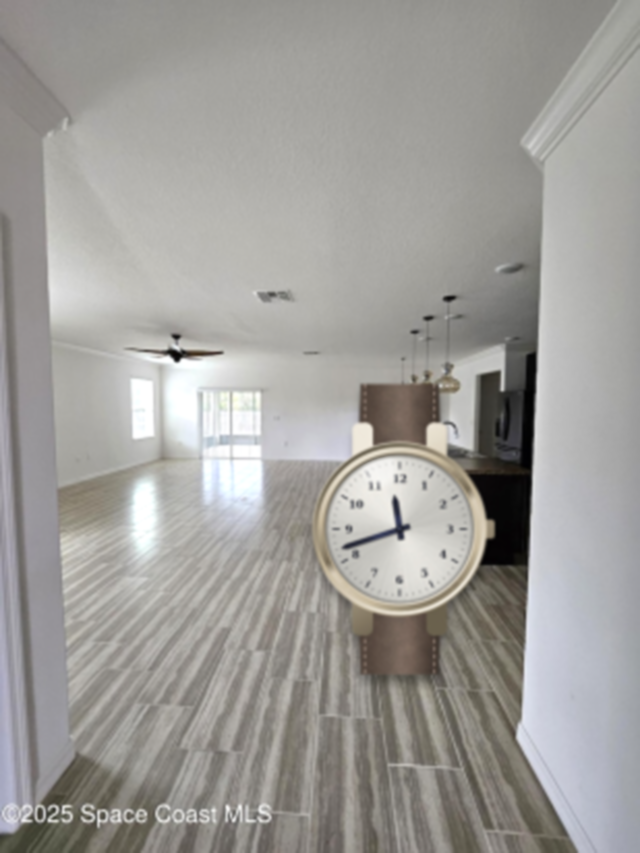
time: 11:42
